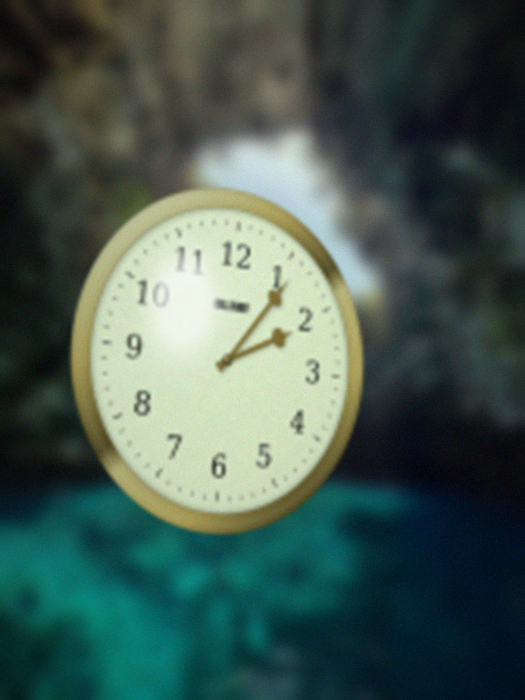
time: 2:06
